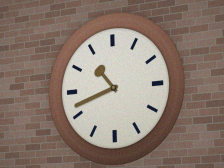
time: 10:42
